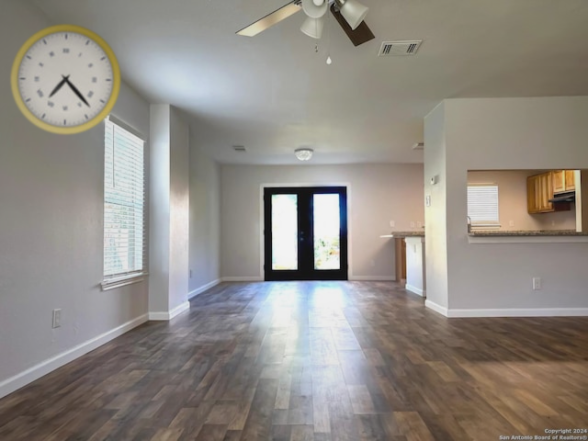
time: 7:23
